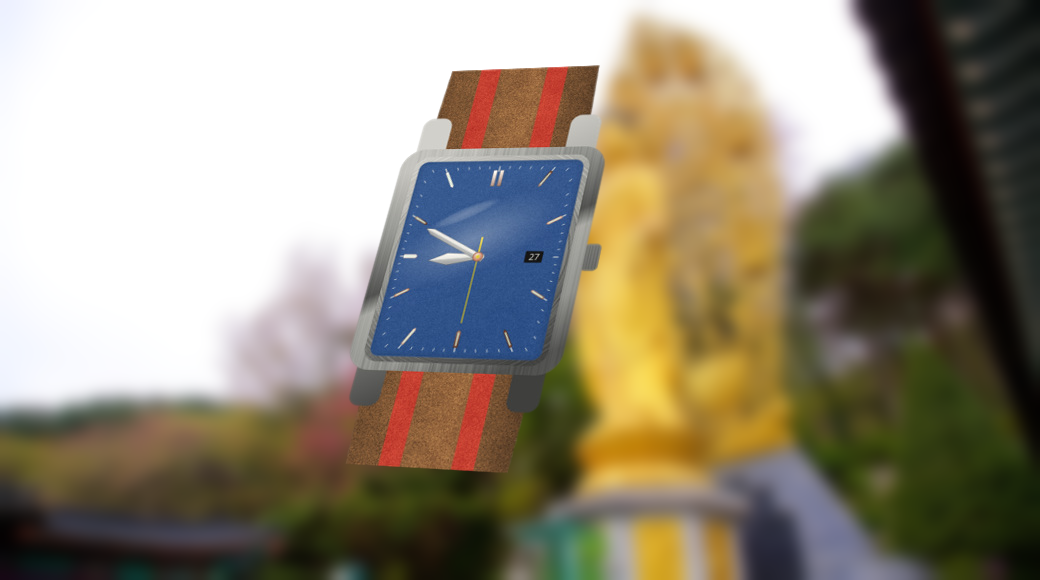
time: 8:49:30
